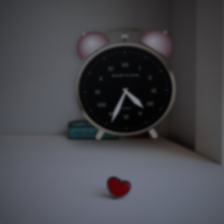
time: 4:34
